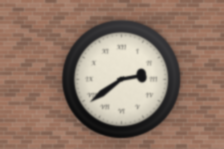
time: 2:39
